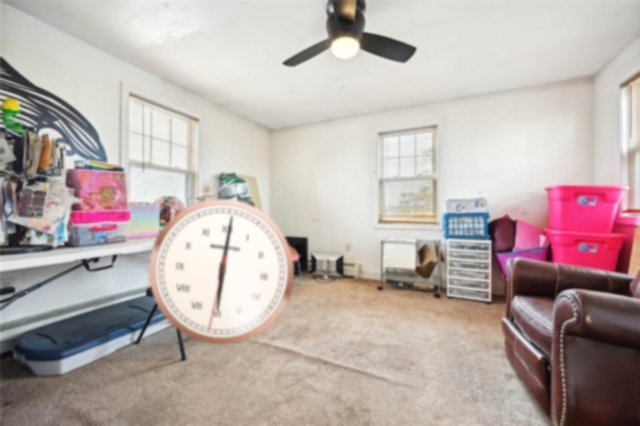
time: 6:00:31
